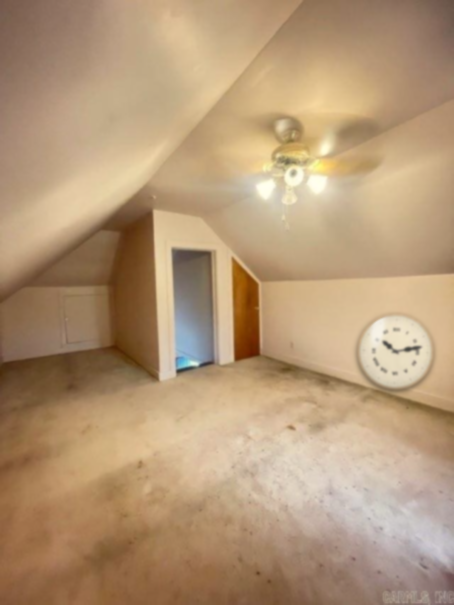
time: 10:13
